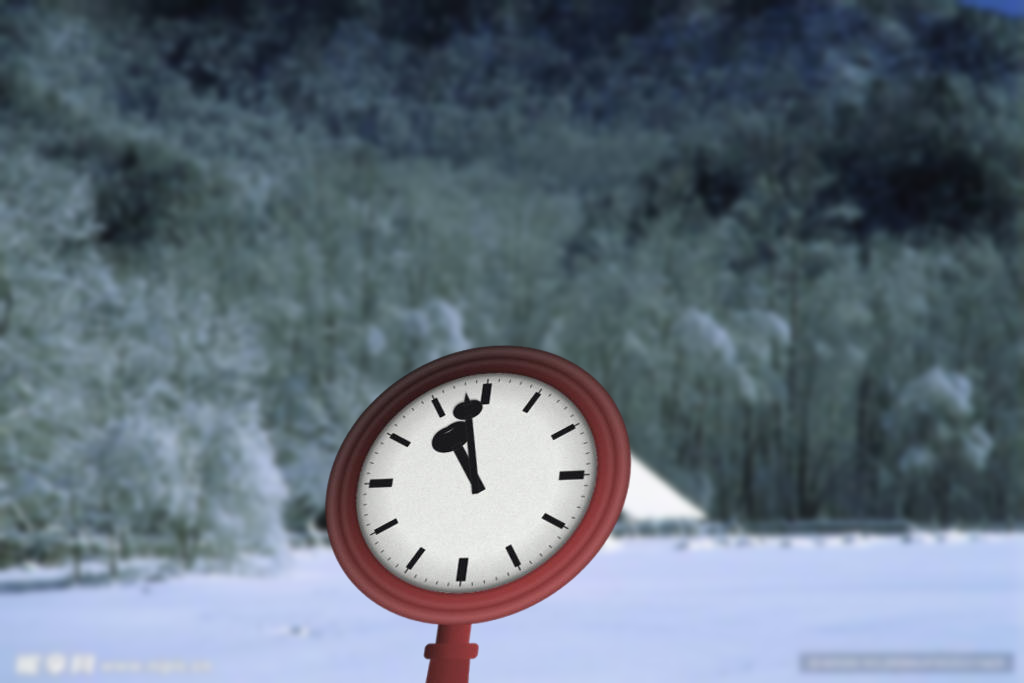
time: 10:58
